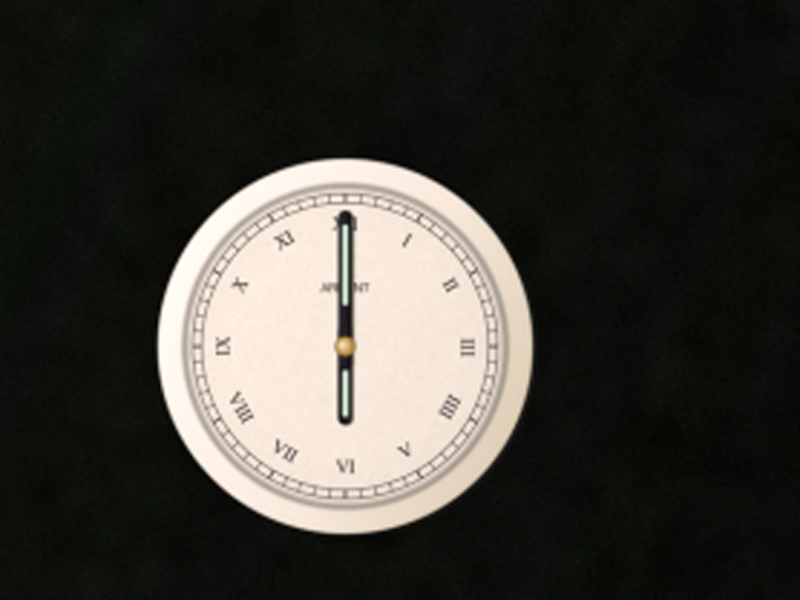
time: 6:00
